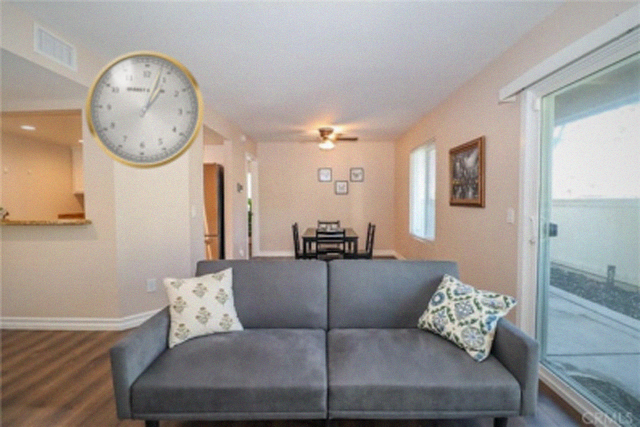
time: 1:03
